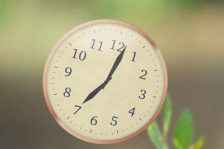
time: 7:02
